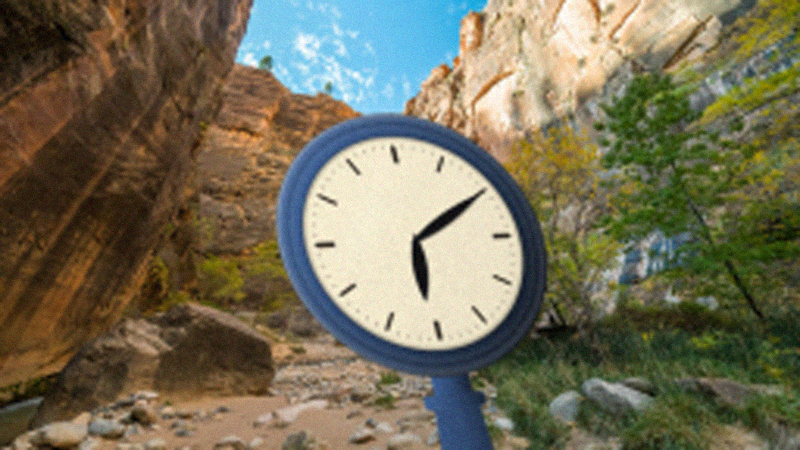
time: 6:10
